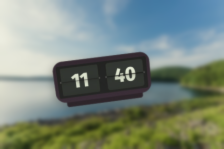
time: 11:40
